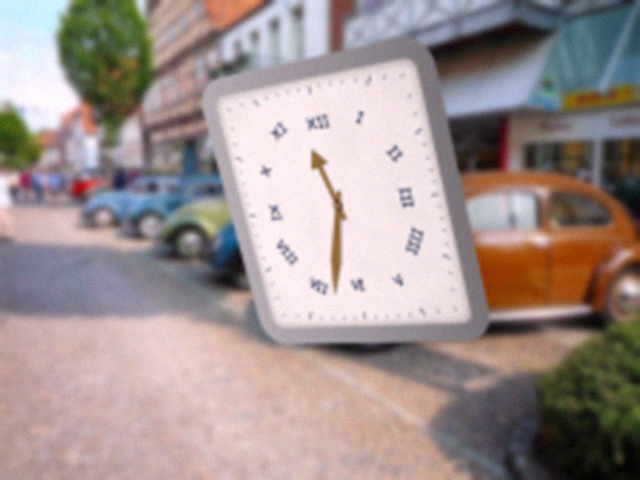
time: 11:33
